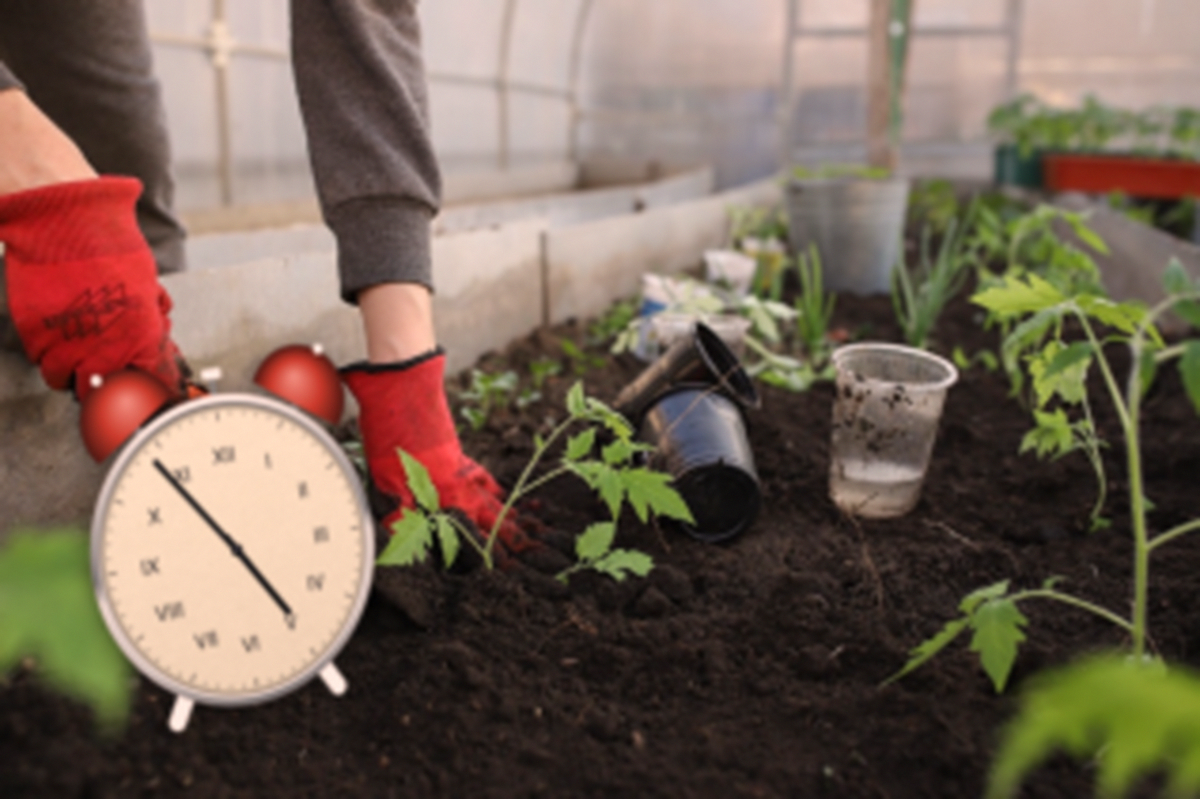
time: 4:54
